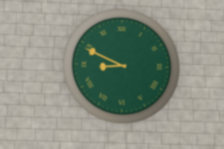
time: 8:49
